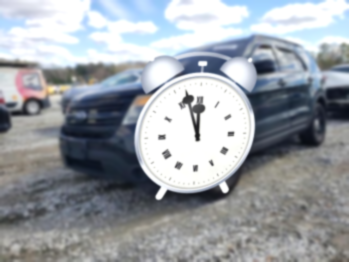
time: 11:57
